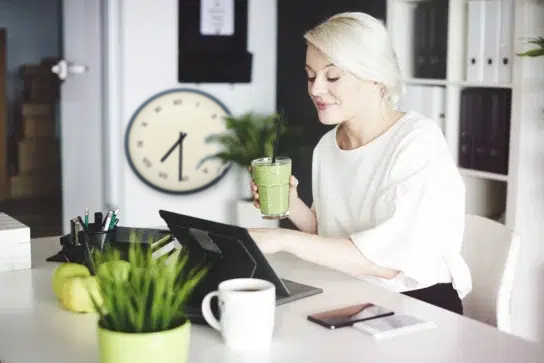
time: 7:31
